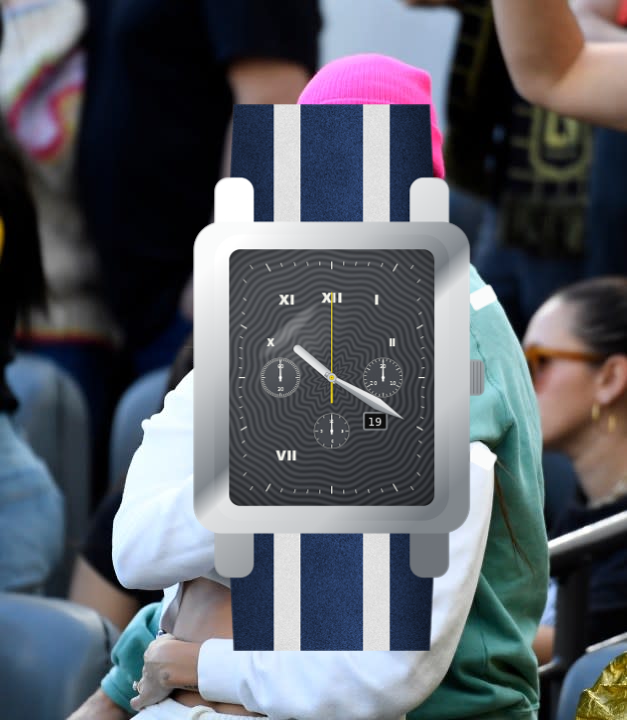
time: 10:20
